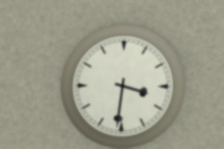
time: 3:31
